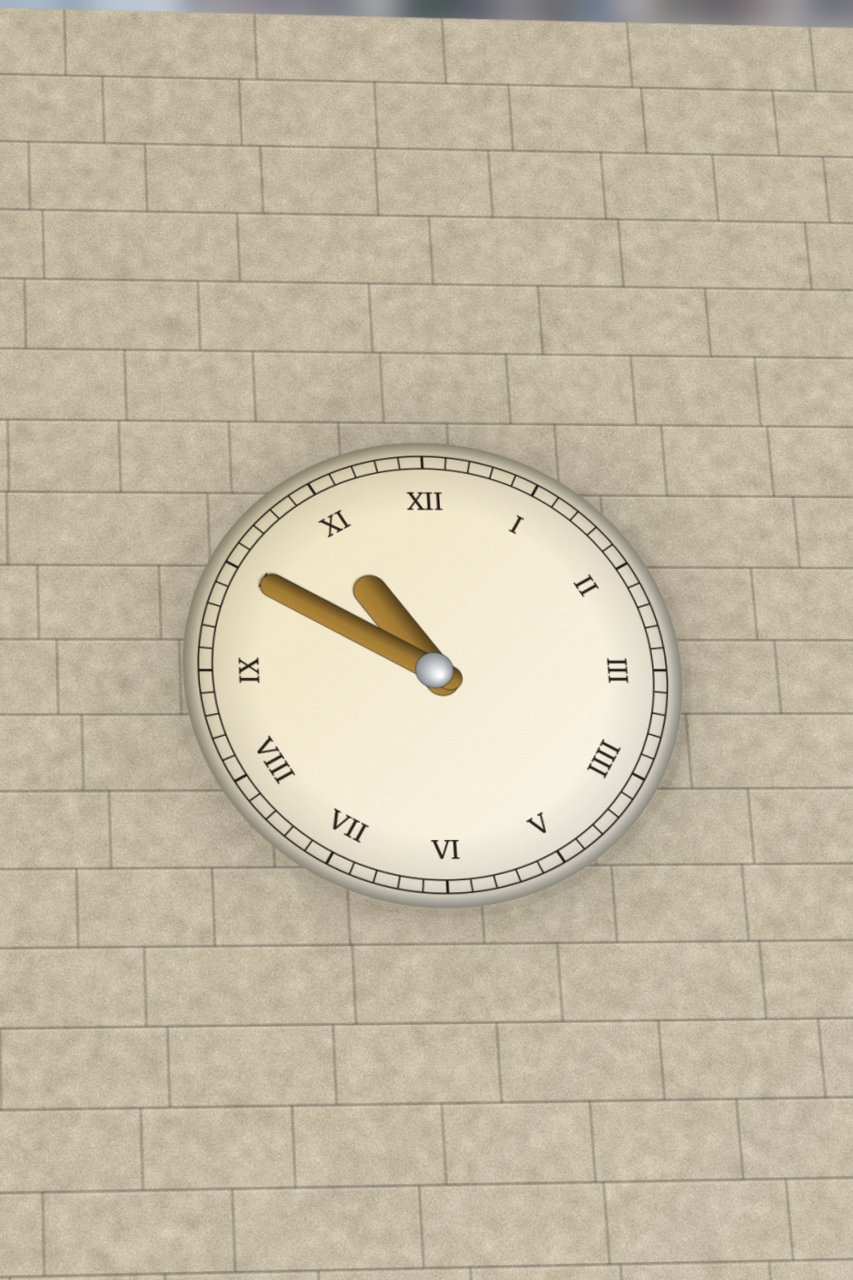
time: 10:50
